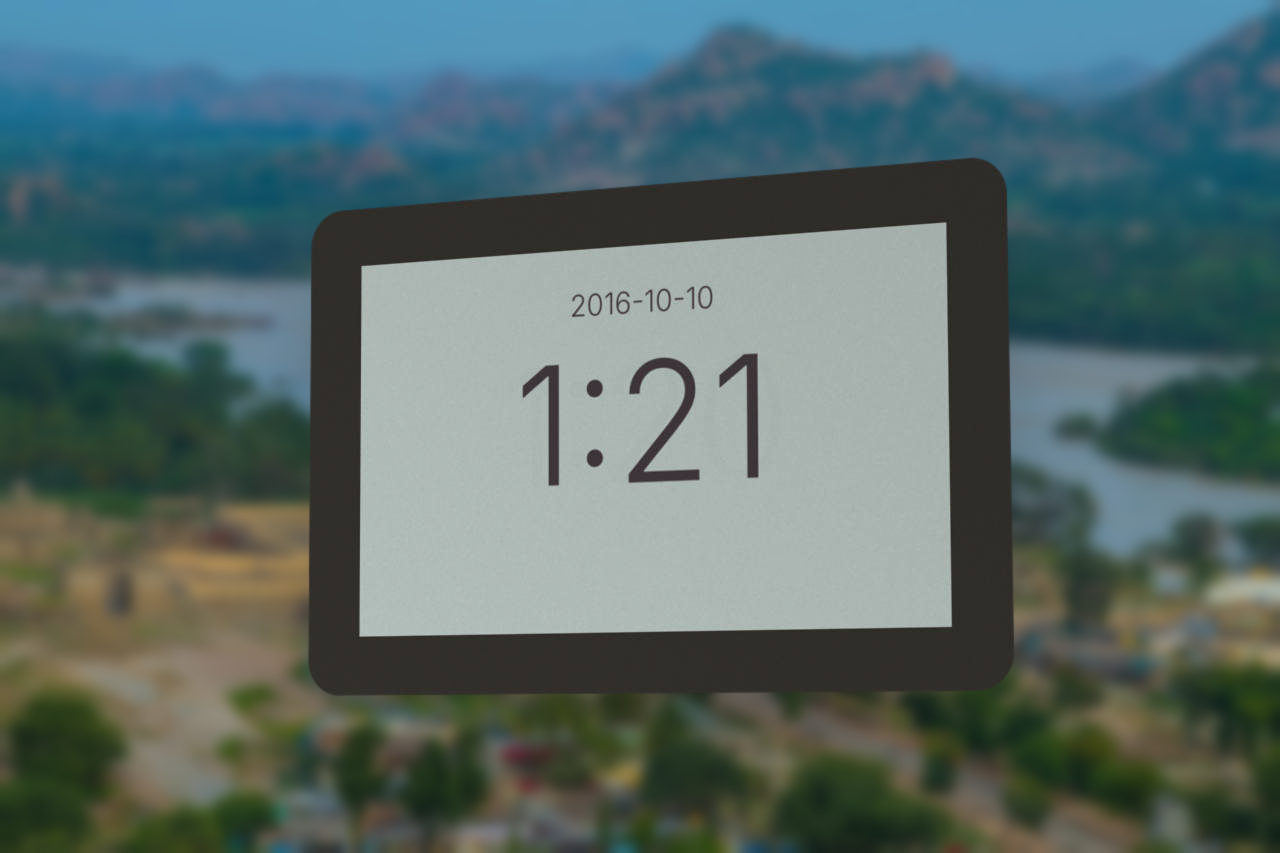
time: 1:21
